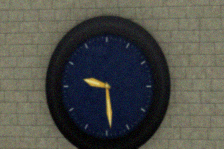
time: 9:29
